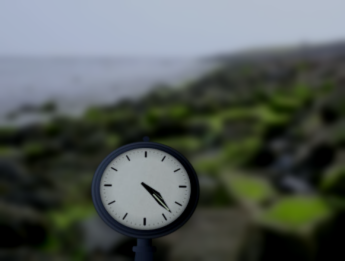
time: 4:23
